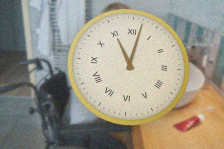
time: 11:02
